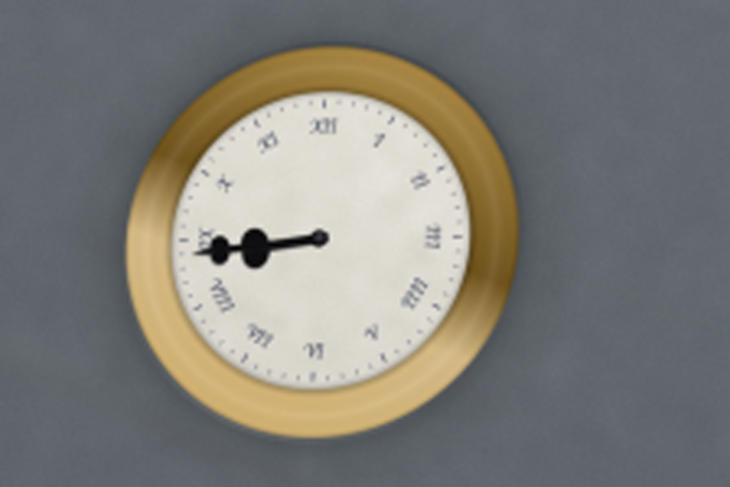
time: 8:44
